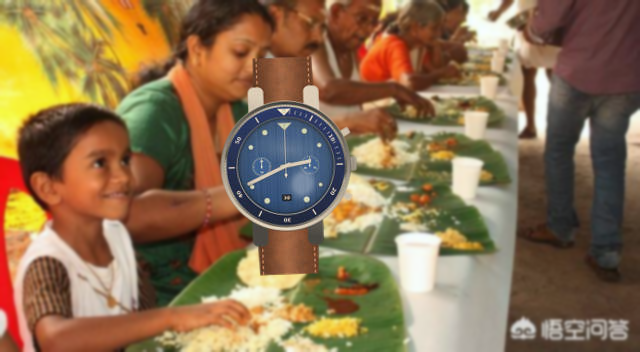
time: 2:41
